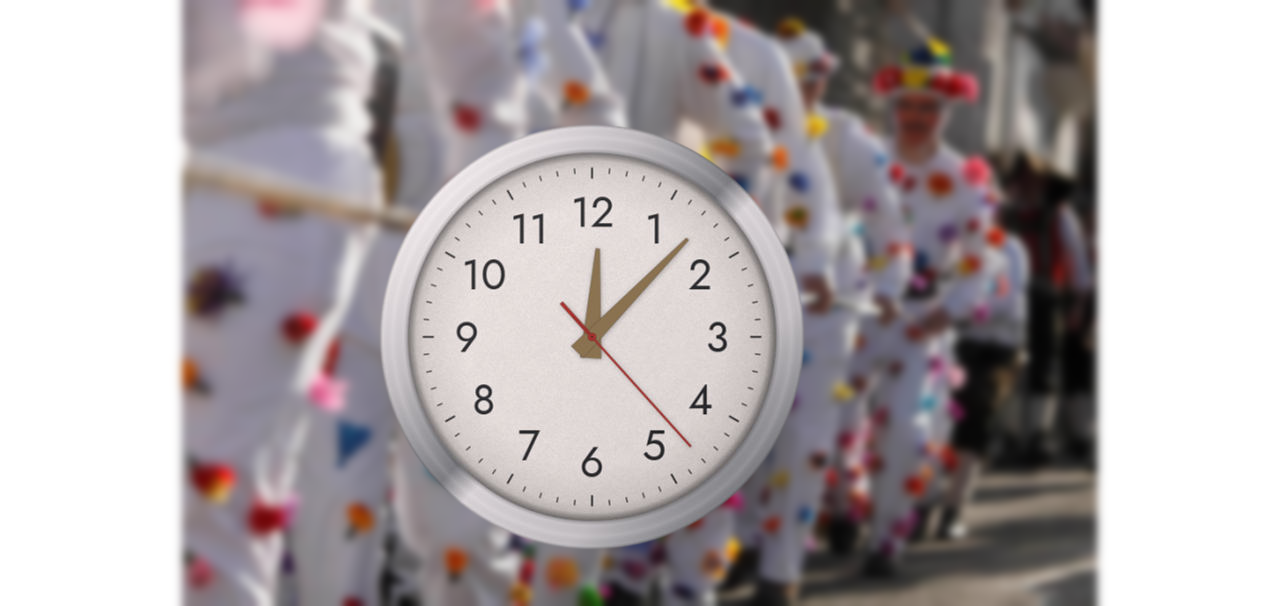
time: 12:07:23
